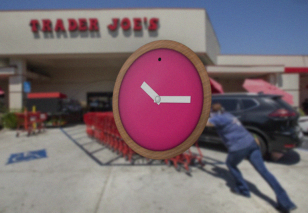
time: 10:15
